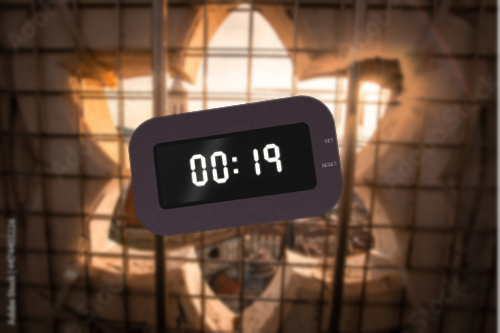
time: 0:19
